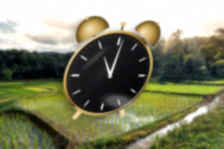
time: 11:01
